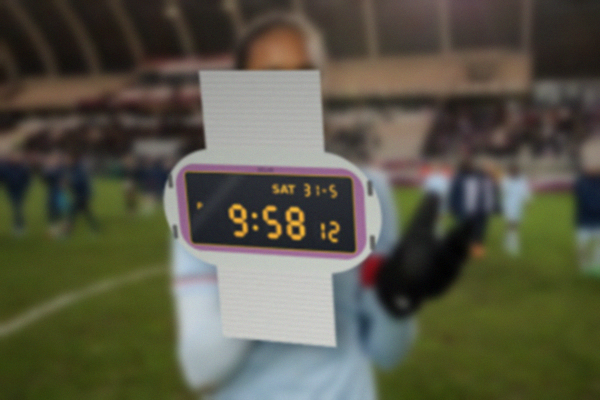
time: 9:58:12
